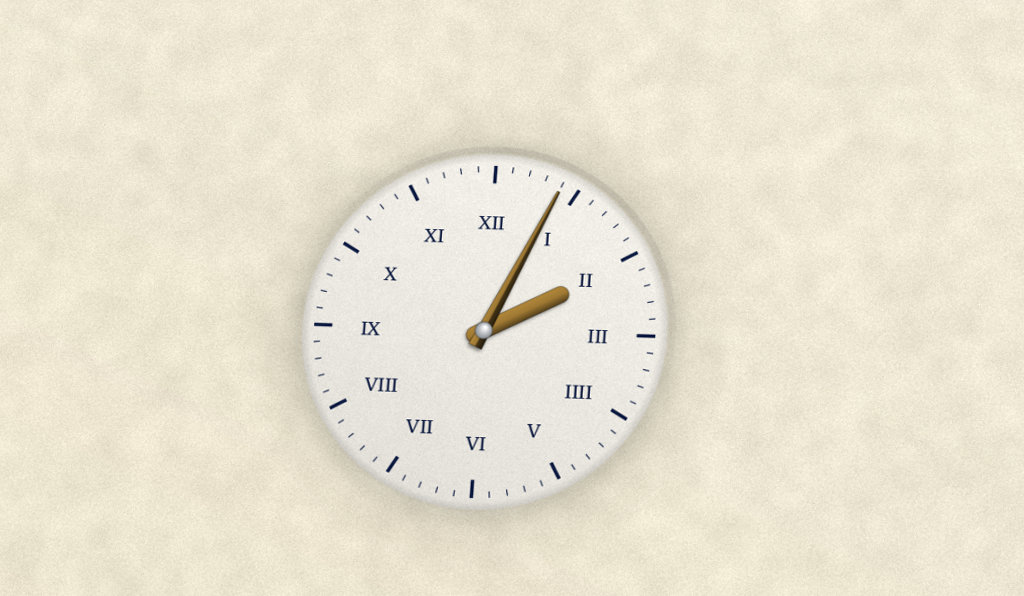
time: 2:04
